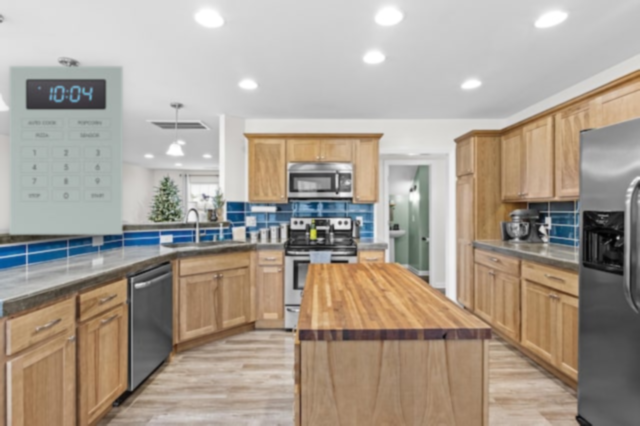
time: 10:04
